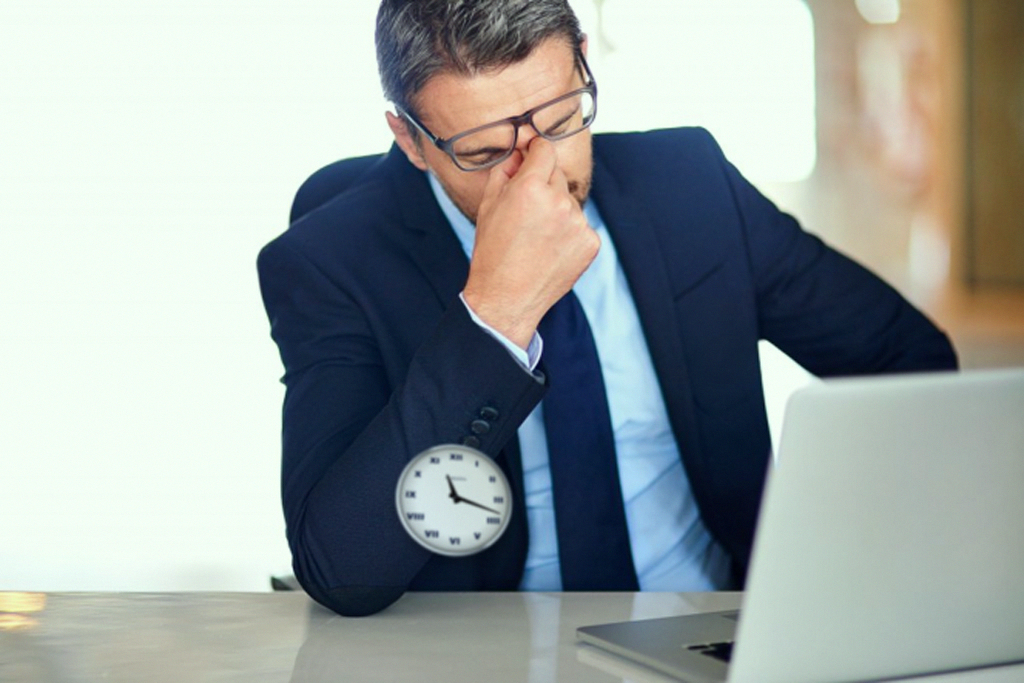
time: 11:18
